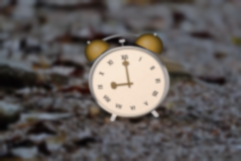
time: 9:00
